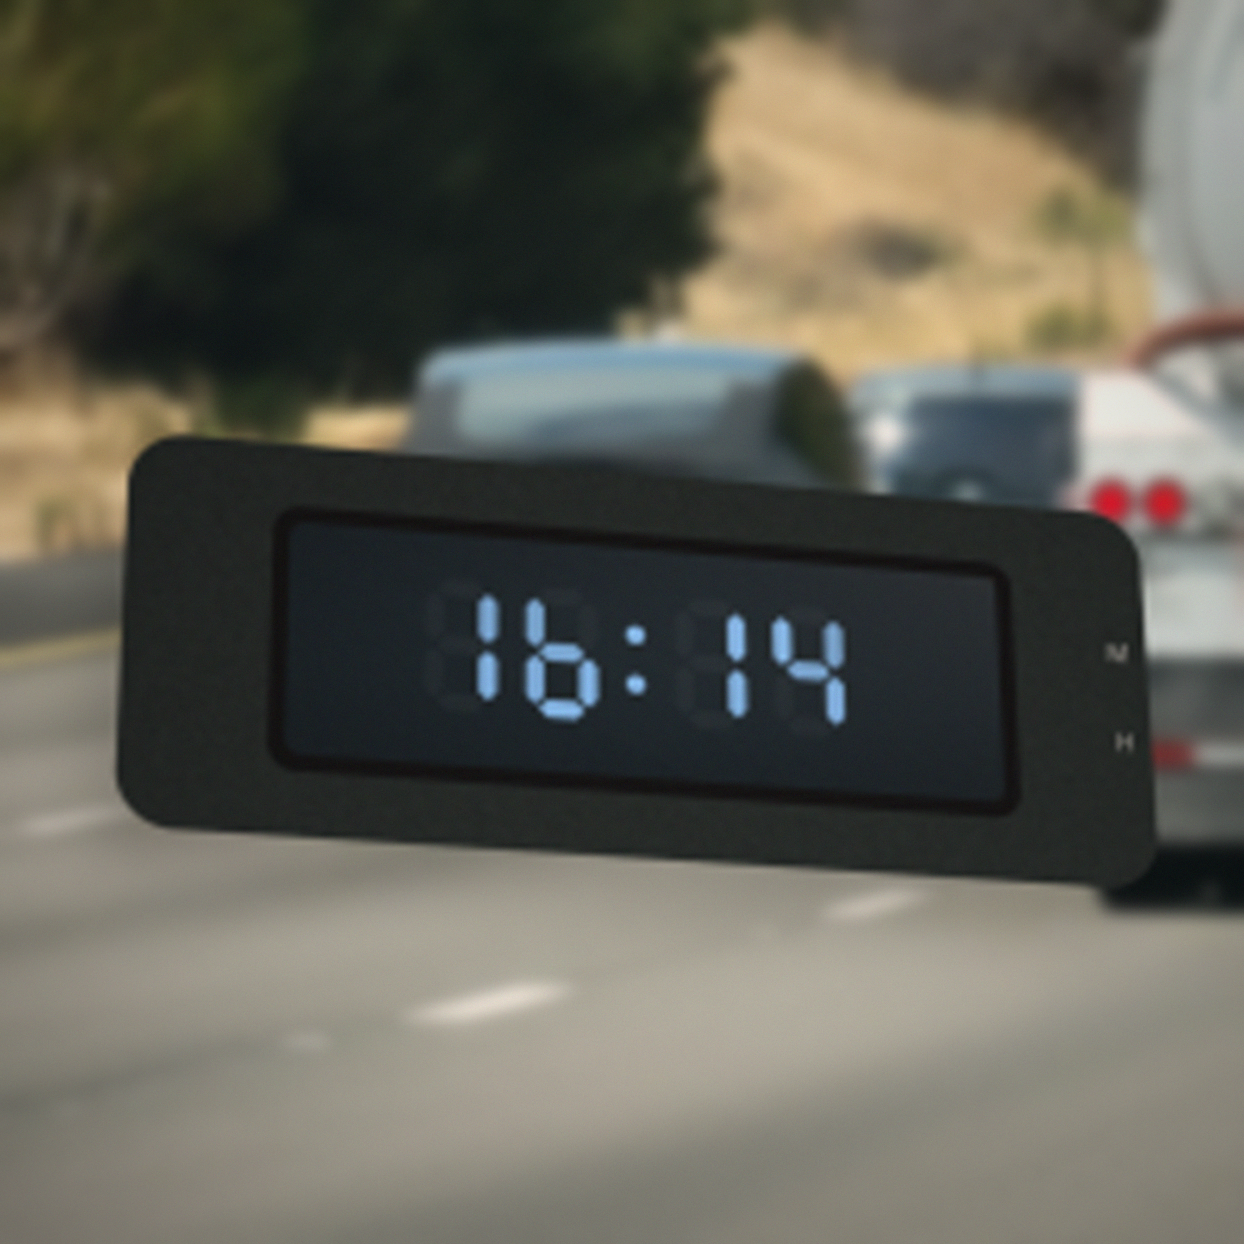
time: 16:14
